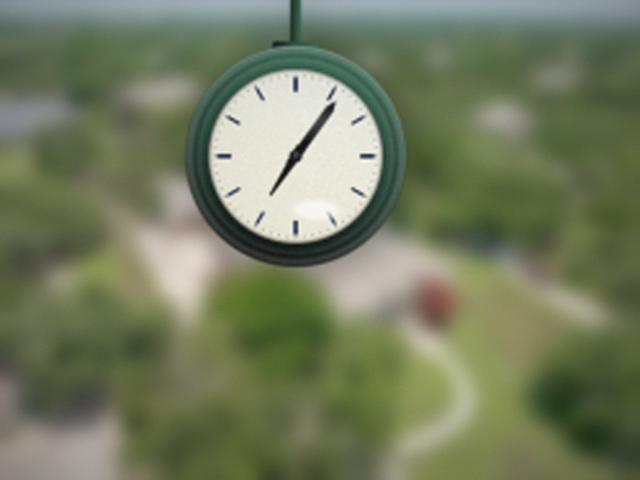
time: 7:06
